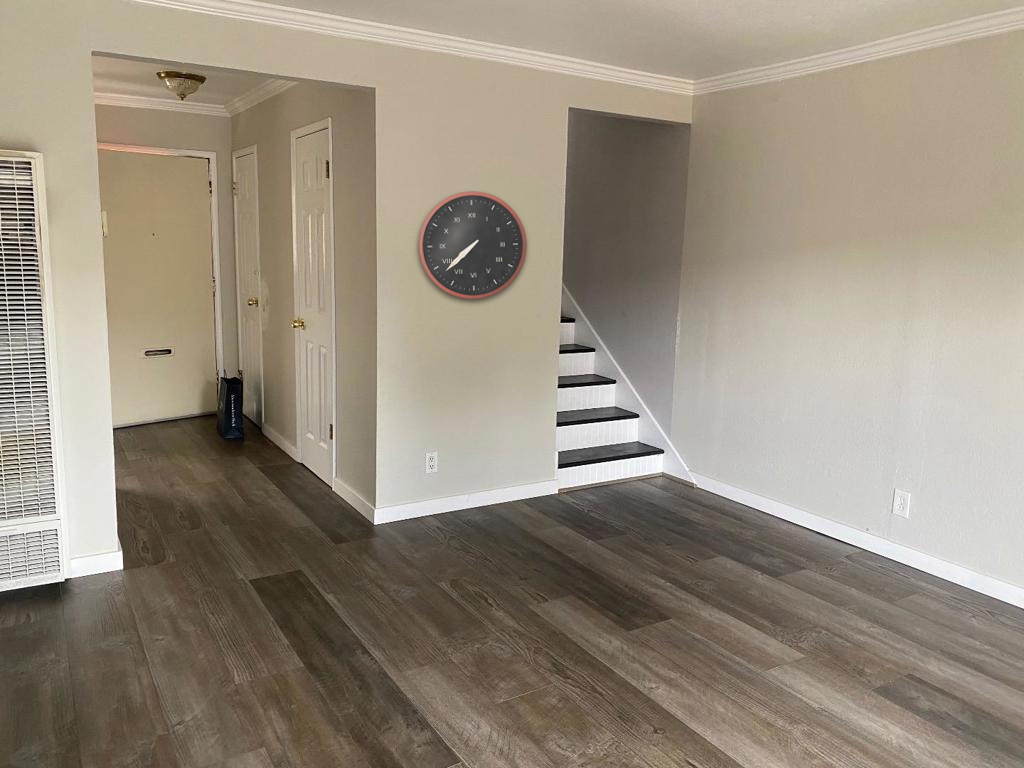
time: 7:38
